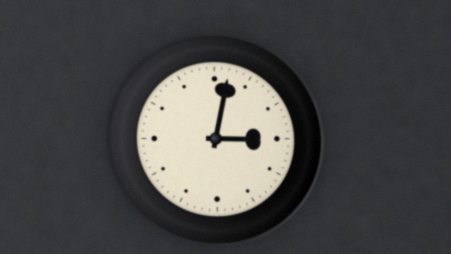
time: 3:02
